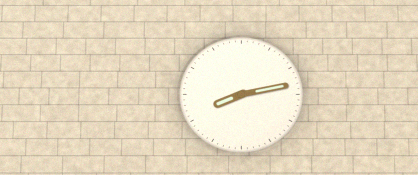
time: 8:13
